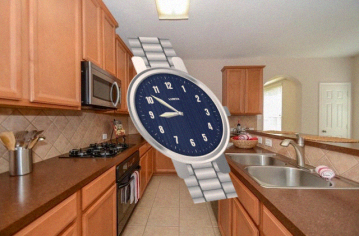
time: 8:52
